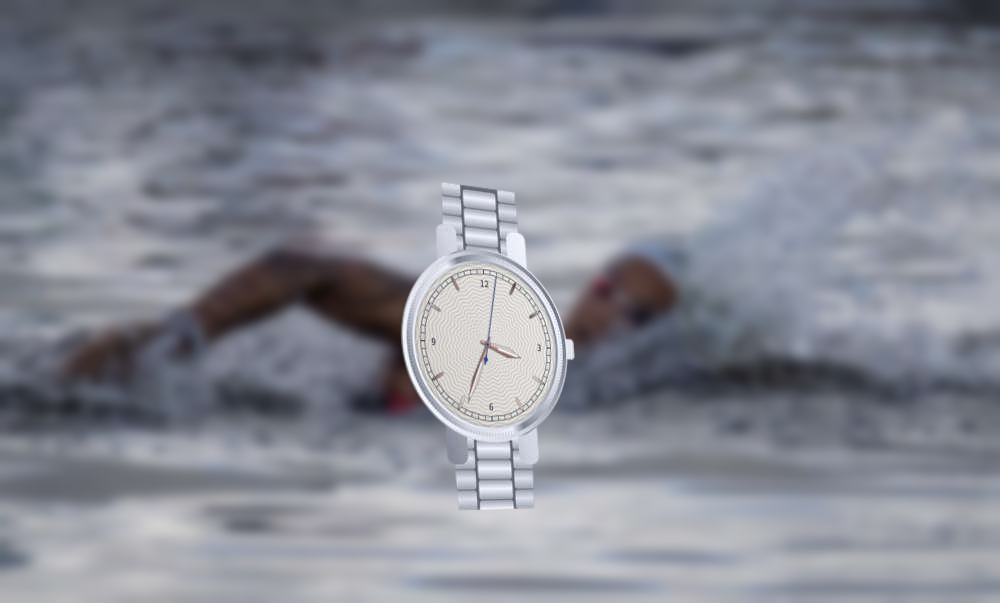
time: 3:34:02
